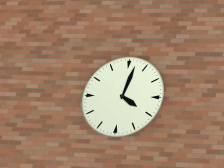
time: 4:02
